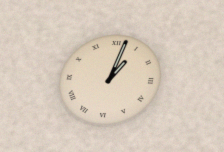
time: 1:02
